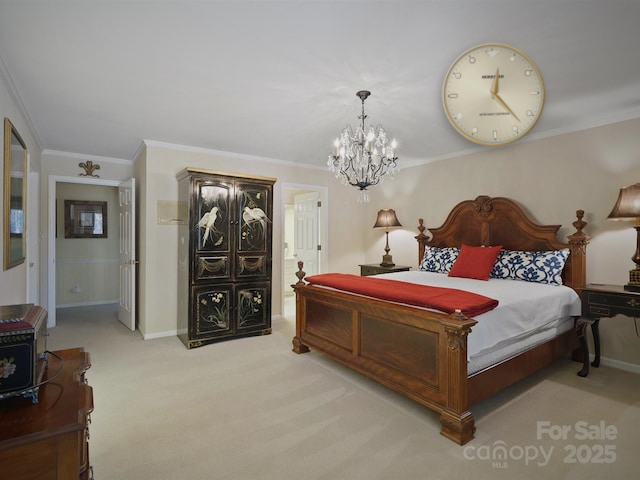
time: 12:23
